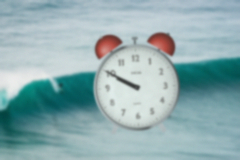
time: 9:50
